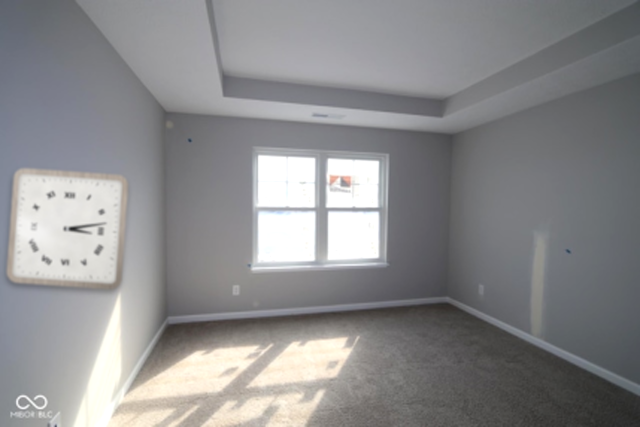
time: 3:13
